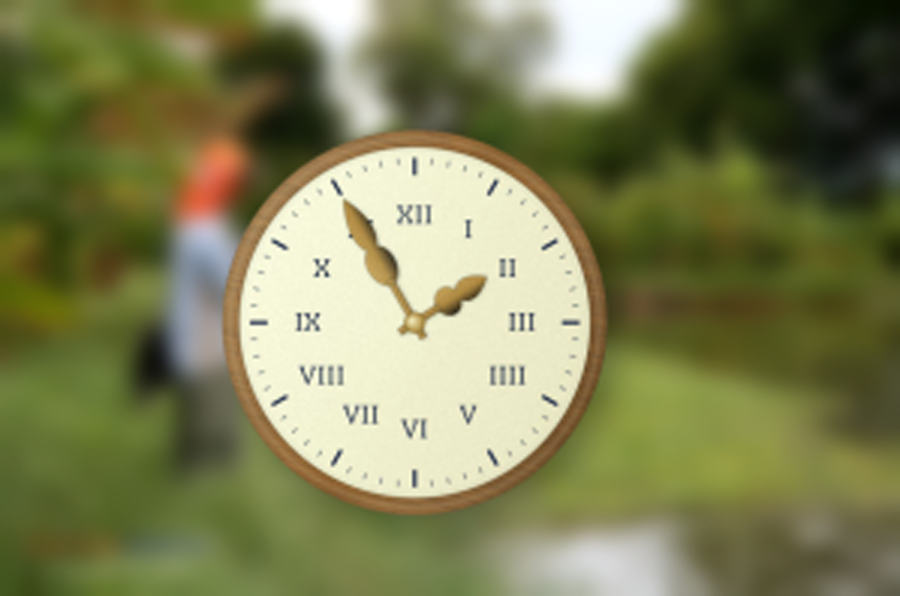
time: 1:55
